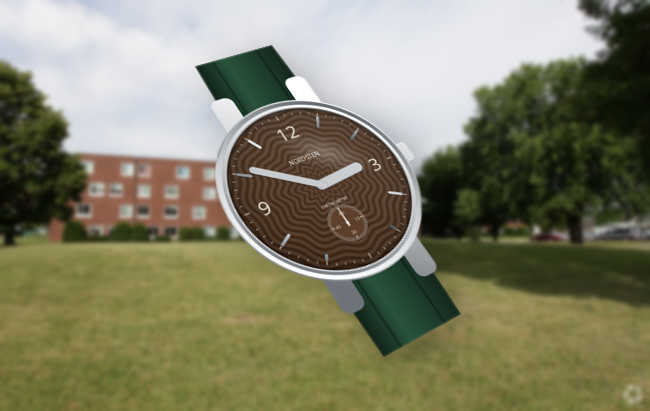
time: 2:51
